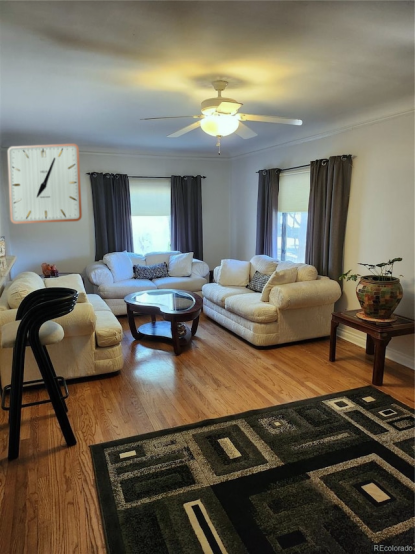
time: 7:04
